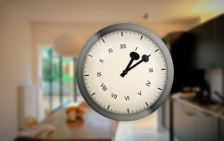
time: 1:10
